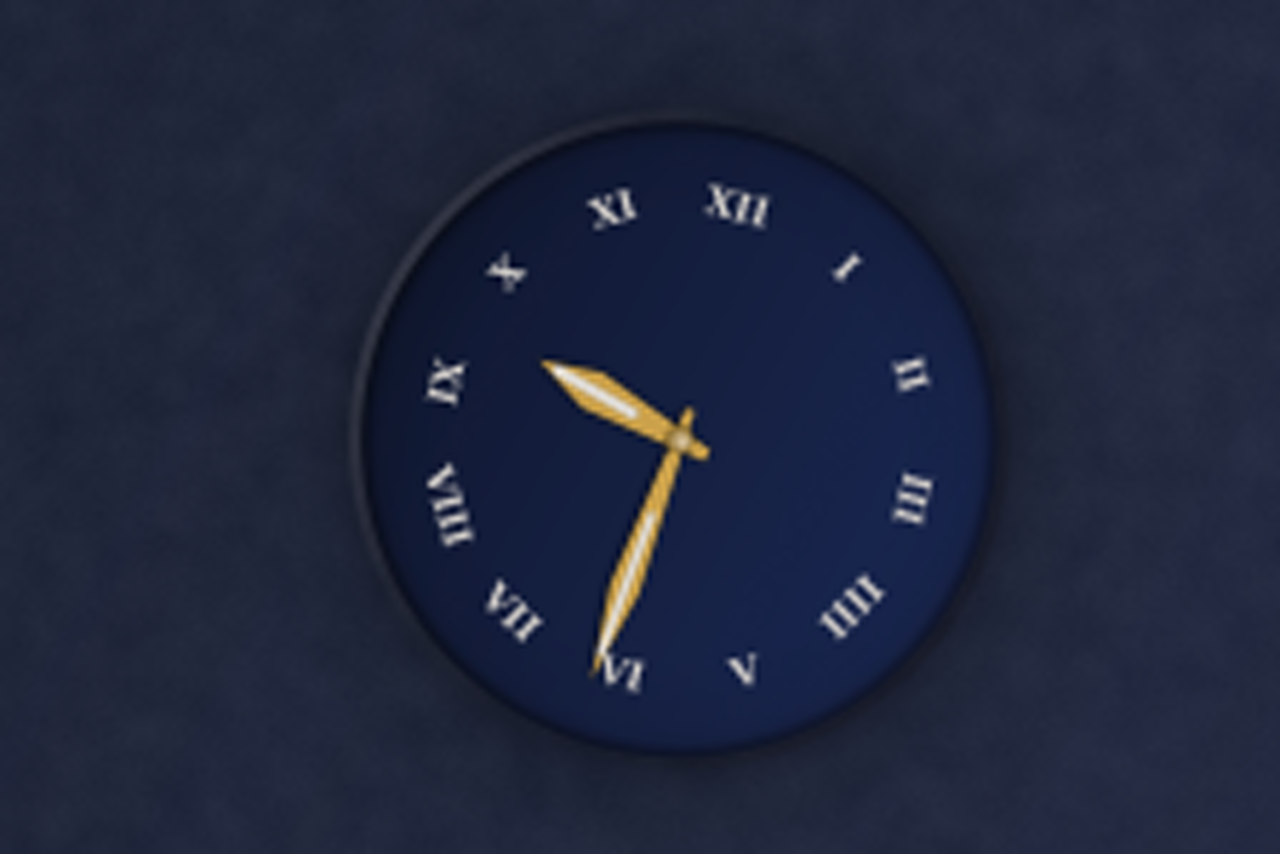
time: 9:31
